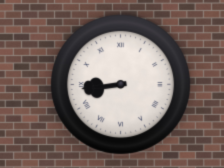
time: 8:44
